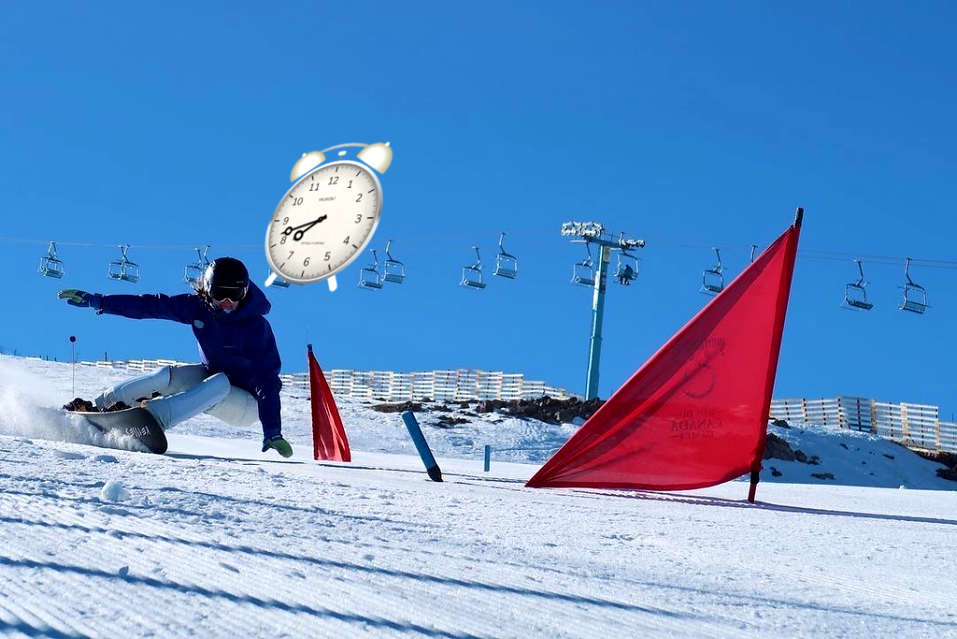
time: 7:42
